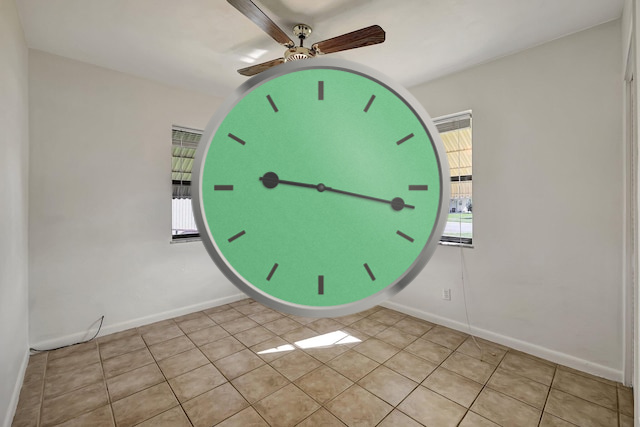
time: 9:17
